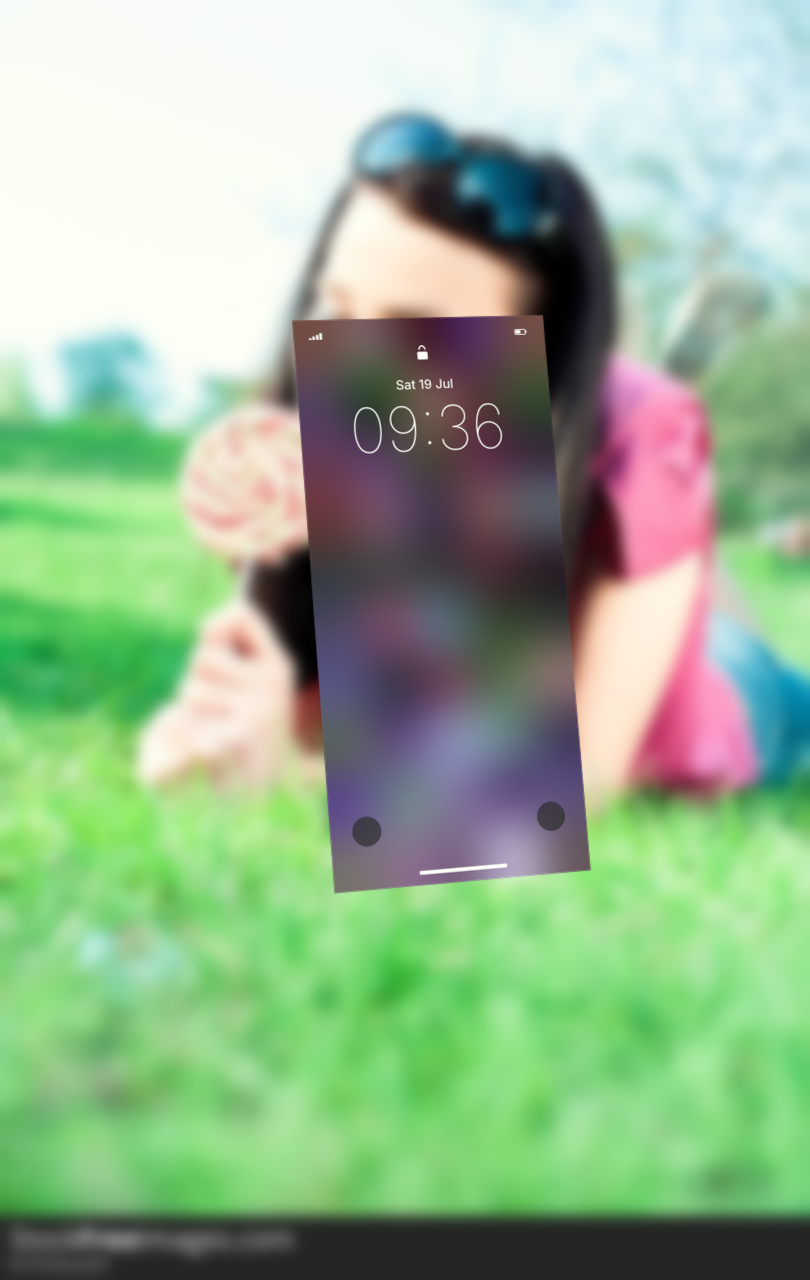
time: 9:36
